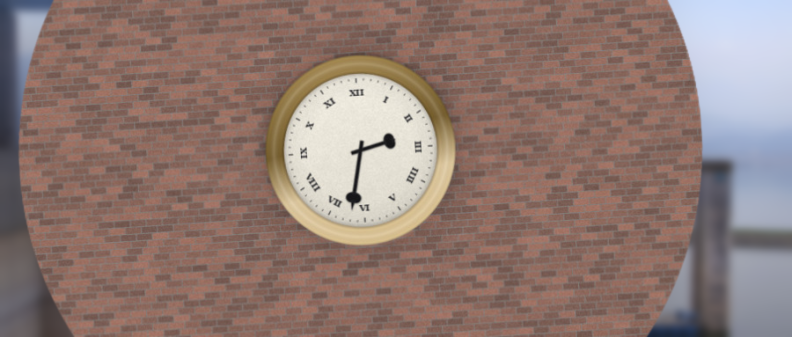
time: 2:32
